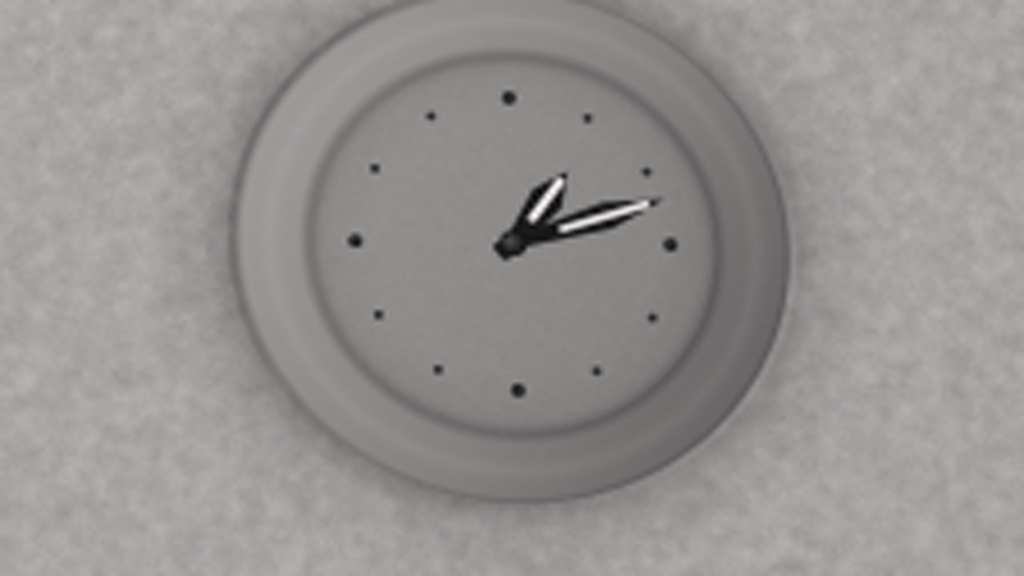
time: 1:12
